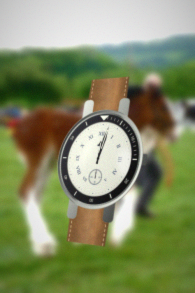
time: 12:02
